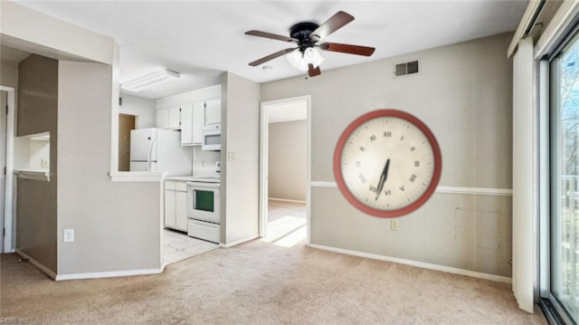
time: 6:33
